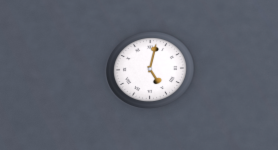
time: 5:02
